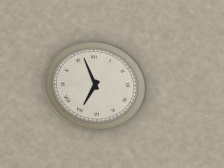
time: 6:57
